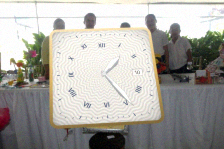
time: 1:24
